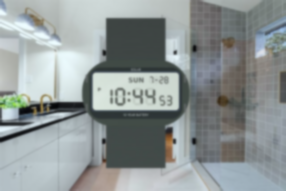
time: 10:44
